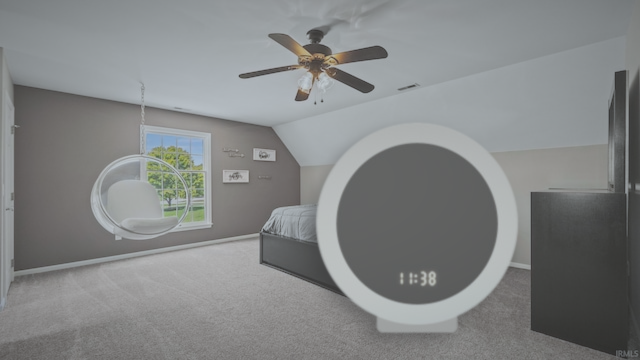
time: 11:38
